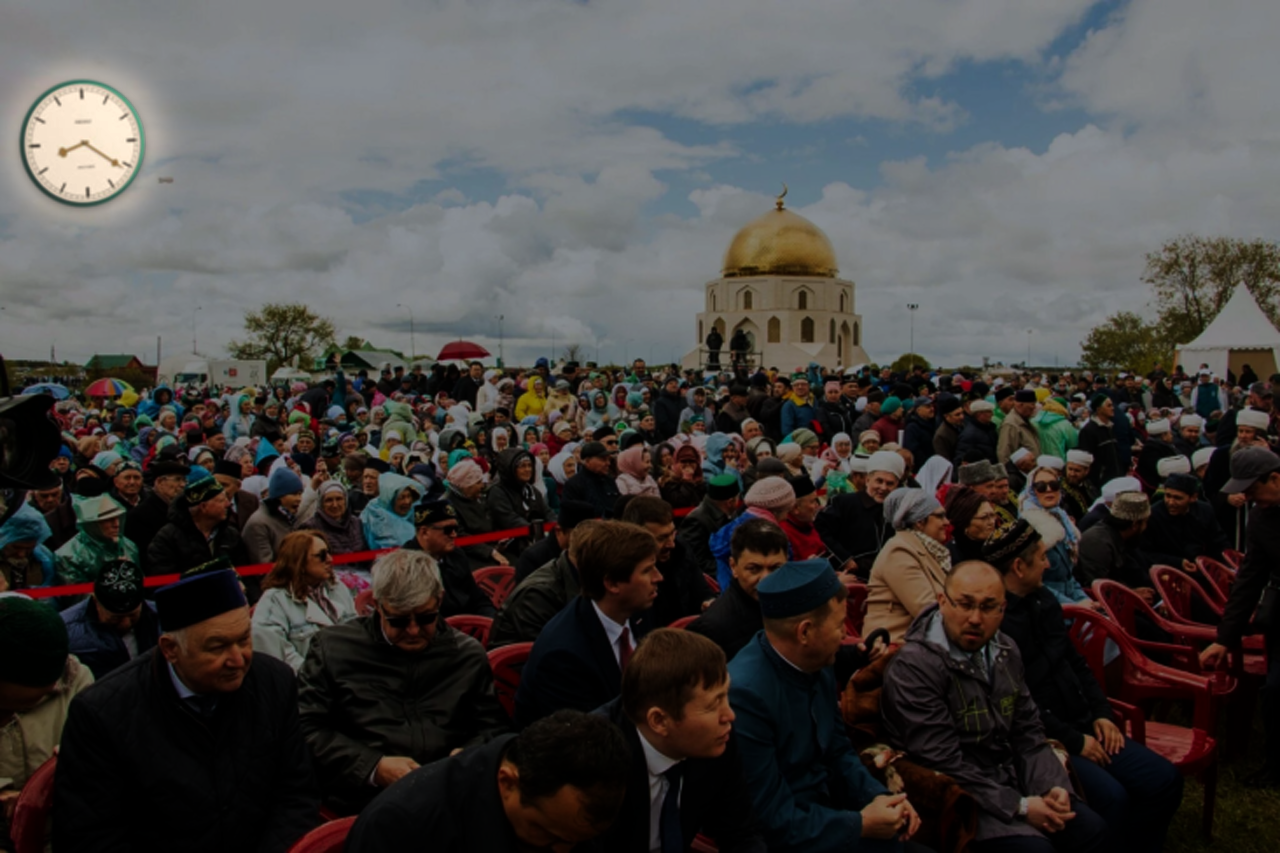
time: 8:21
